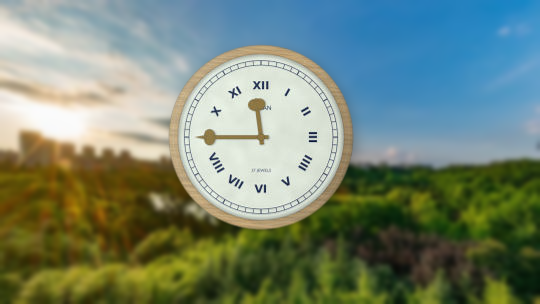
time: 11:45
